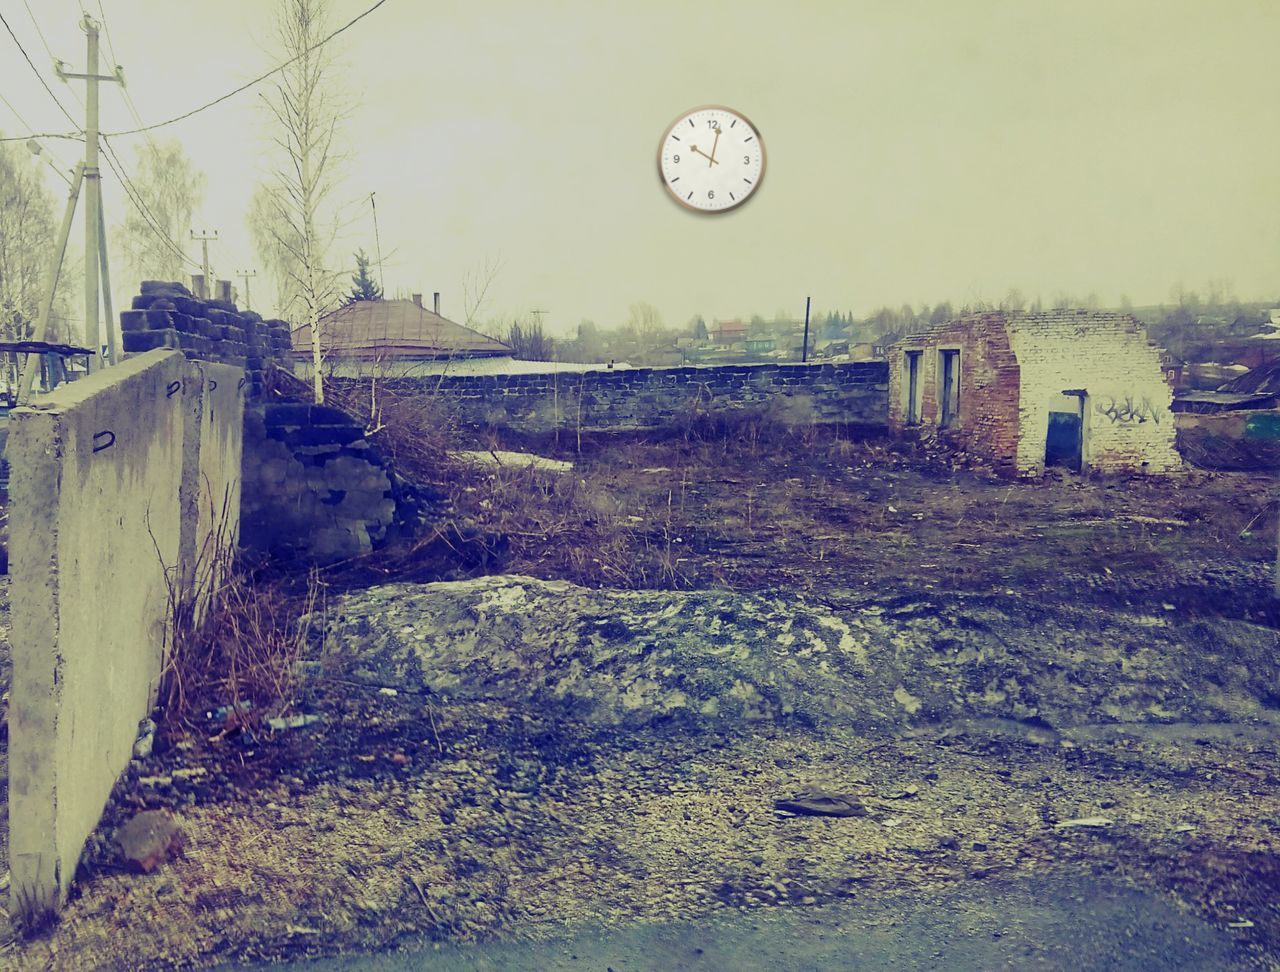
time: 10:02
